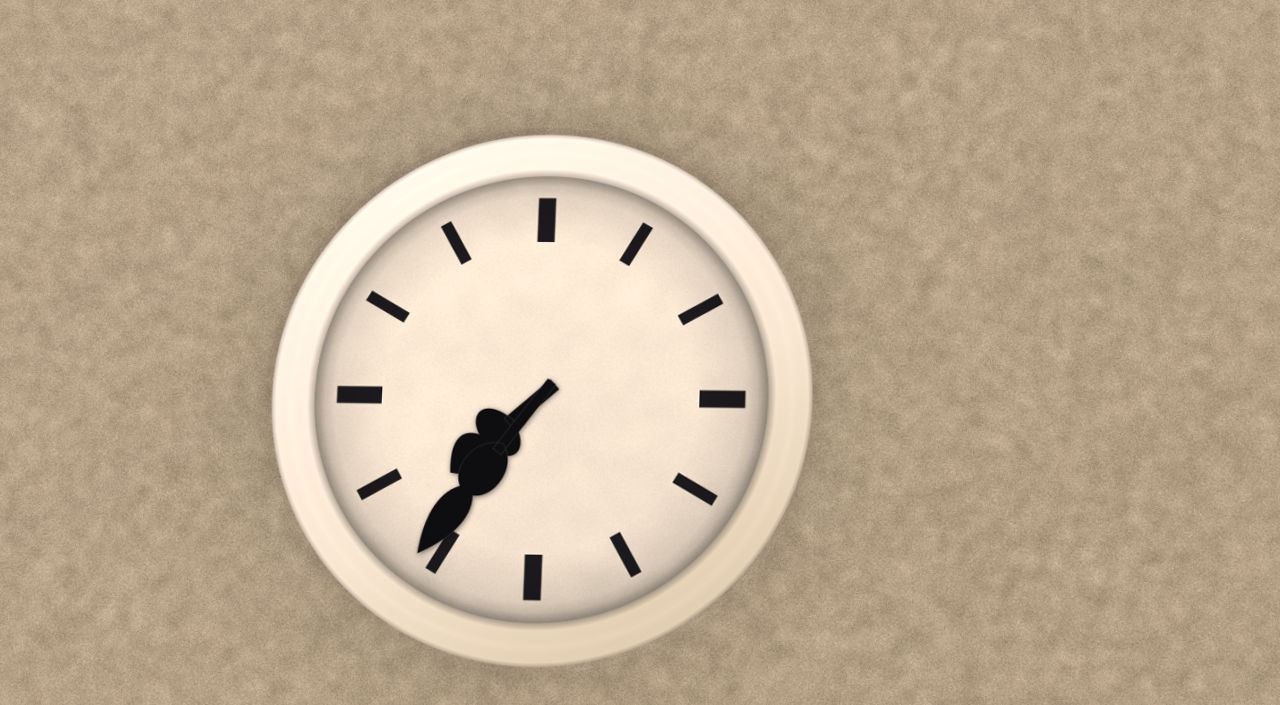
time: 7:36
